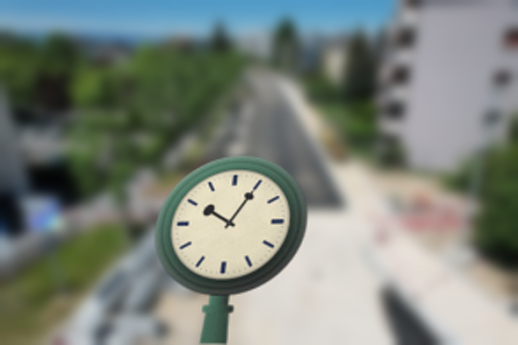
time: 10:05
